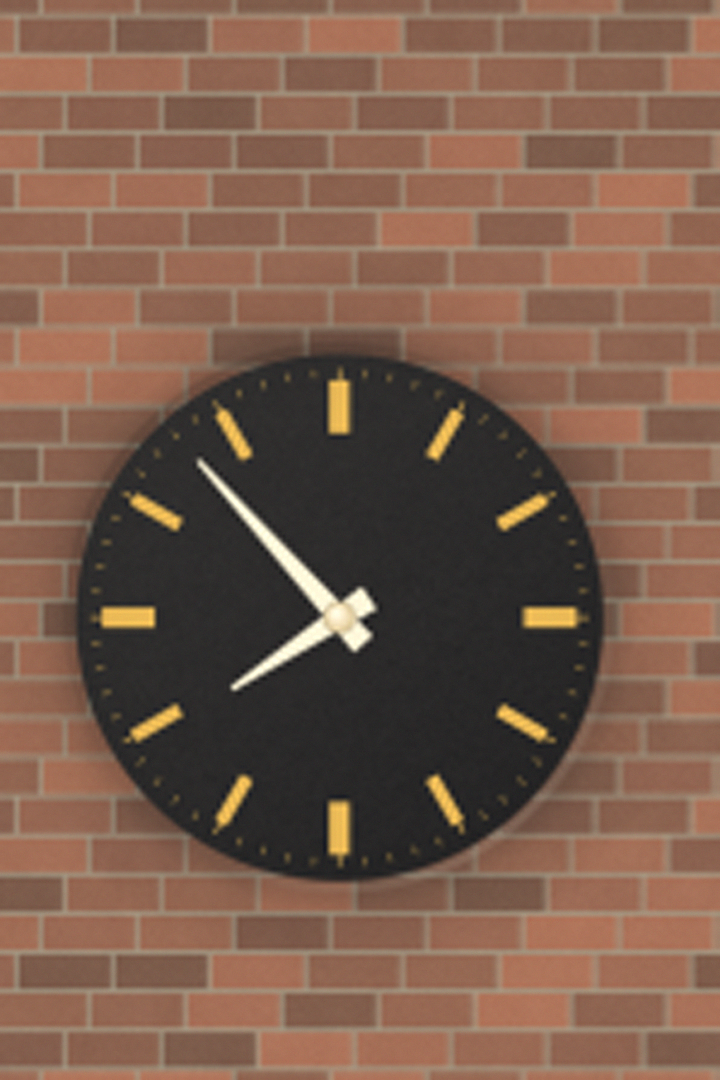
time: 7:53
